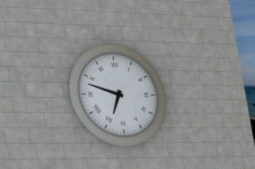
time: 6:48
